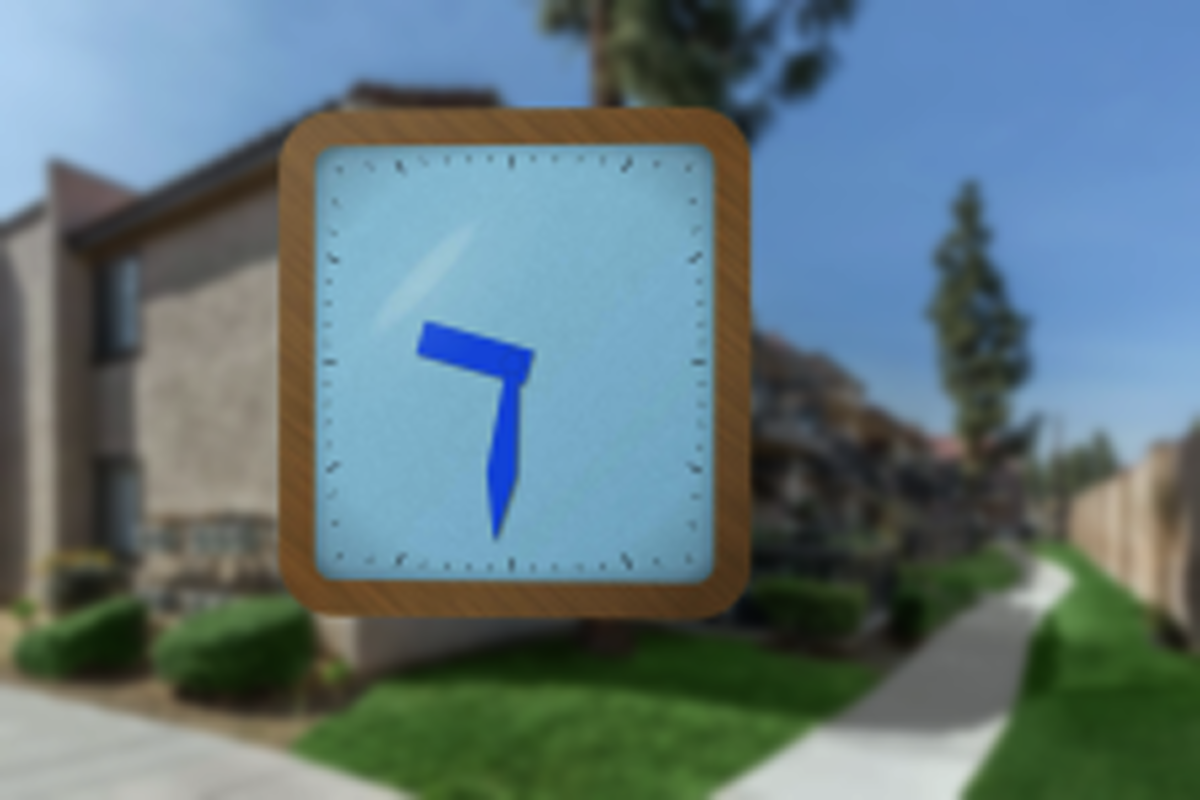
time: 9:31
